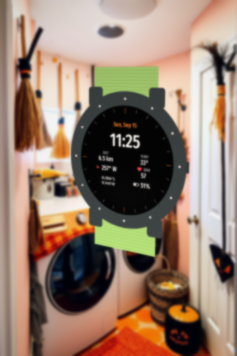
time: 11:25
